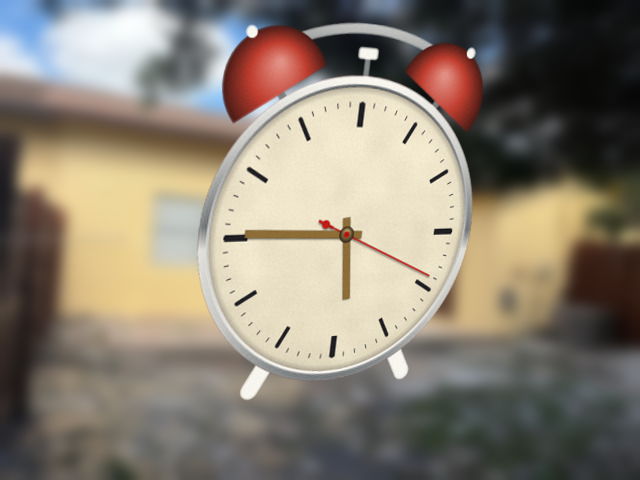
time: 5:45:19
